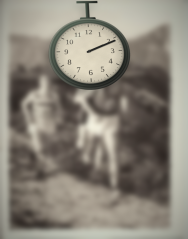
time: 2:11
